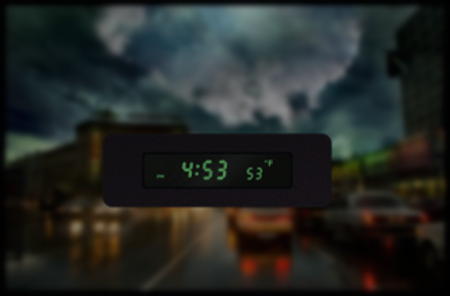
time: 4:53
